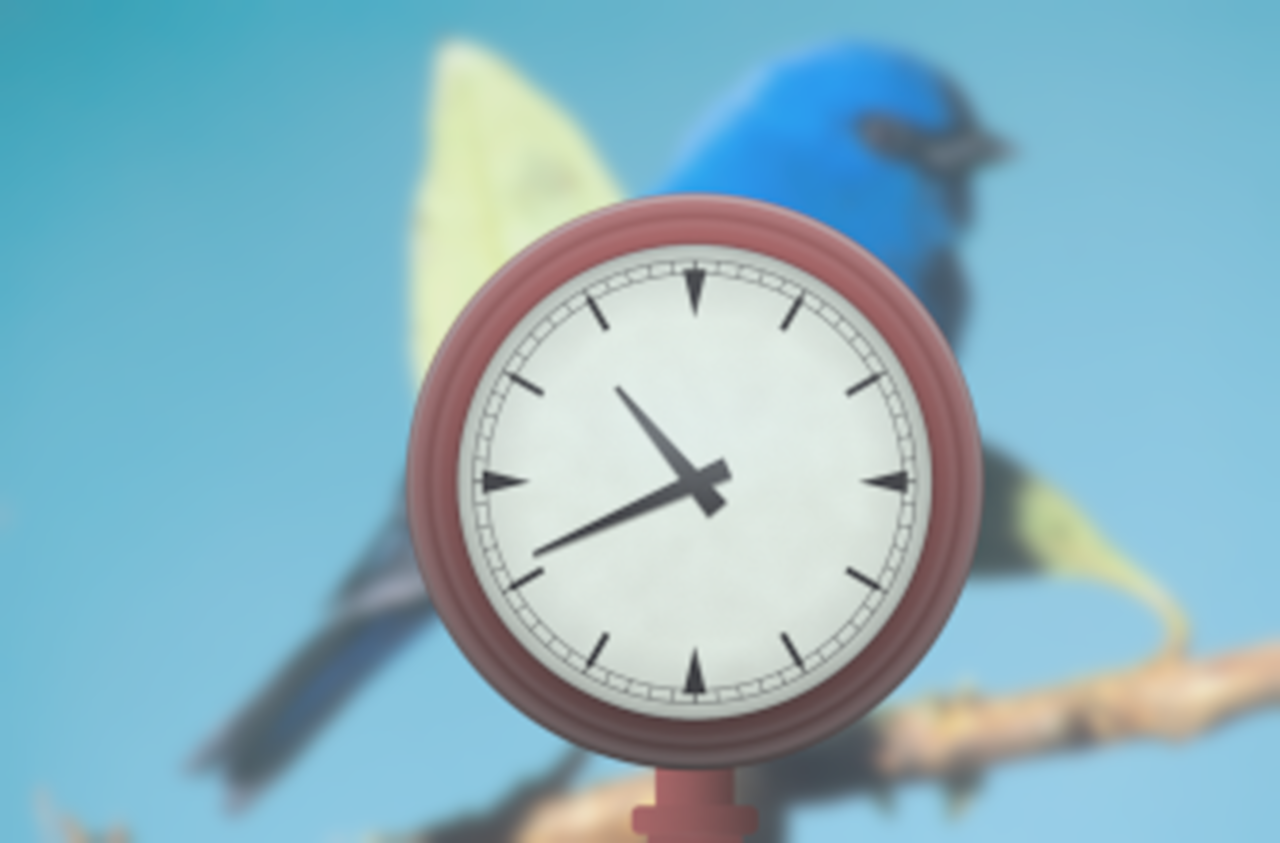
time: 10:41
